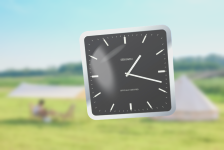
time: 1:18
